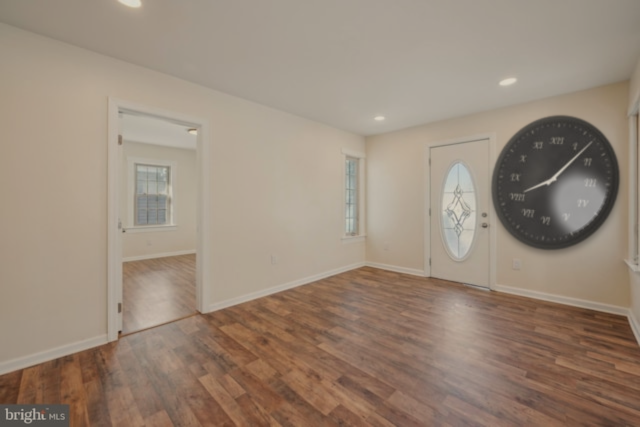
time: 8:07
